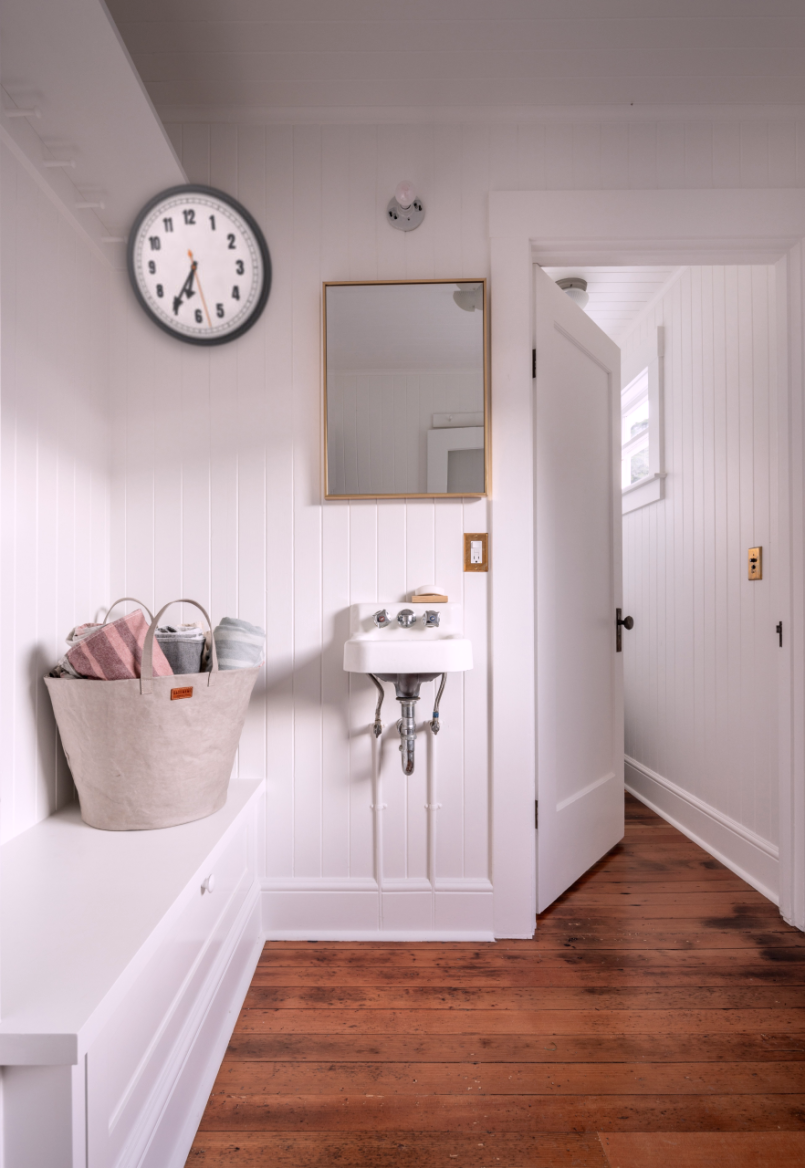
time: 6:35:28
